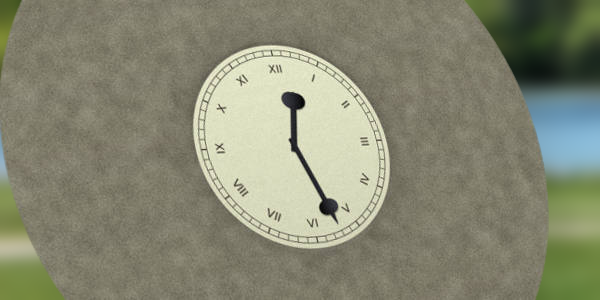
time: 12:27
